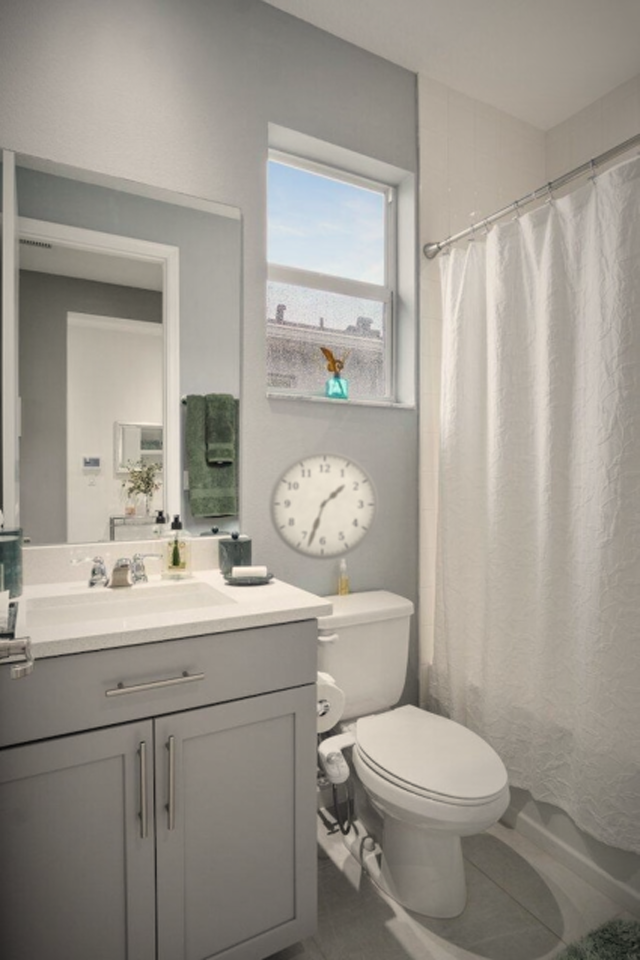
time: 1:33
